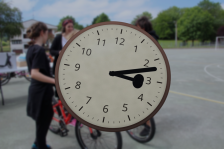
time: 3:12
